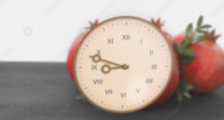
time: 8:48
